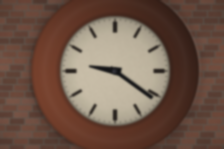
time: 9:21
